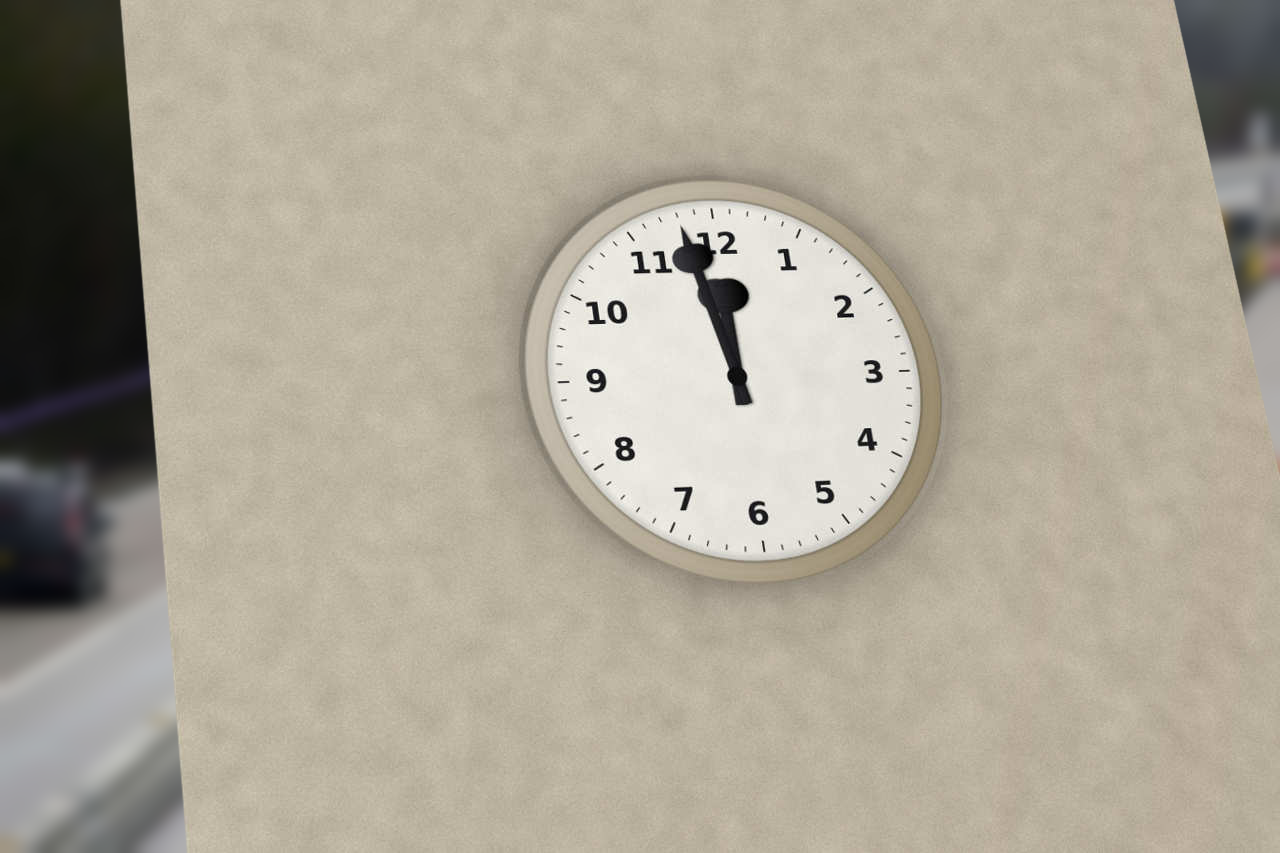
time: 11:58
